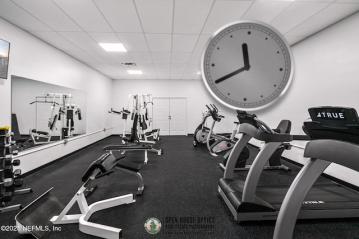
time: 11:40
